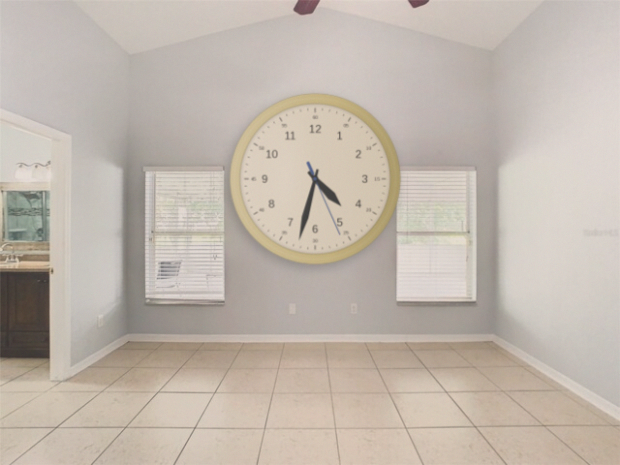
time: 4:32:26
